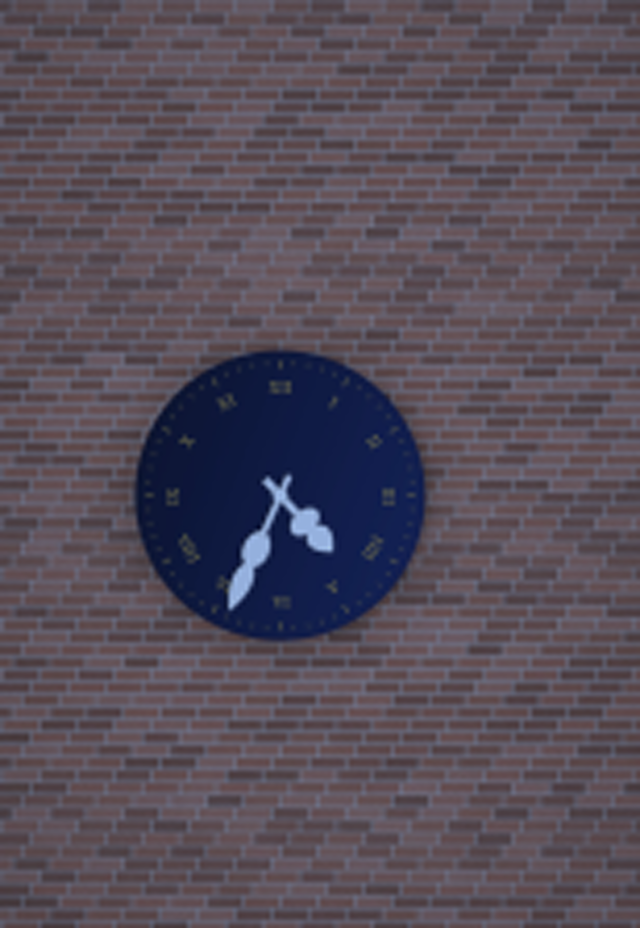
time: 4:34
